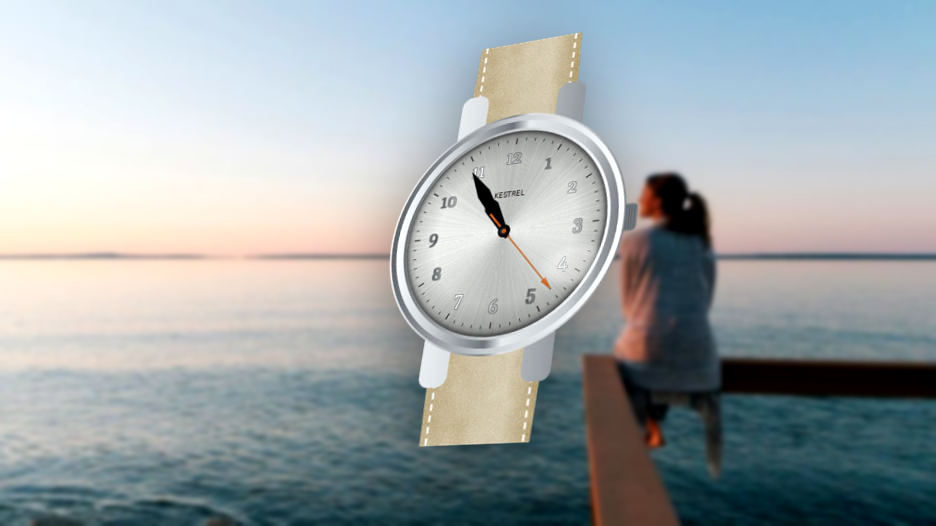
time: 10:54:23
